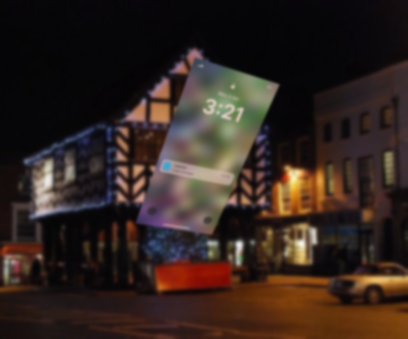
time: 3:21
